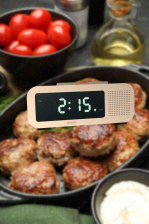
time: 2:15
